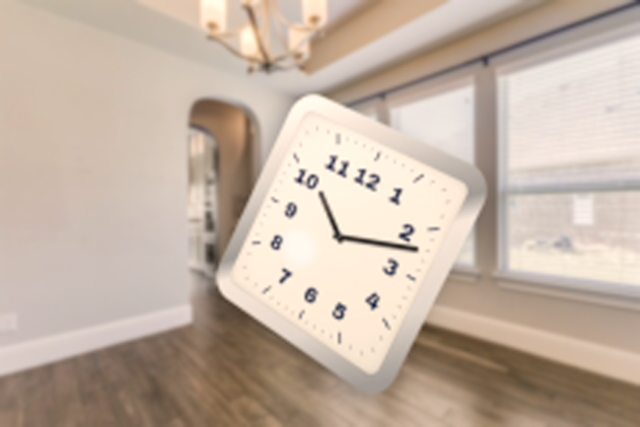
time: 10:12
